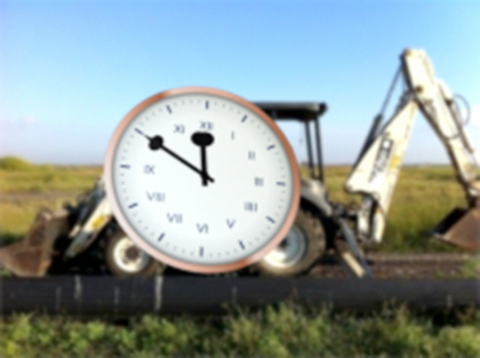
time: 11:50
